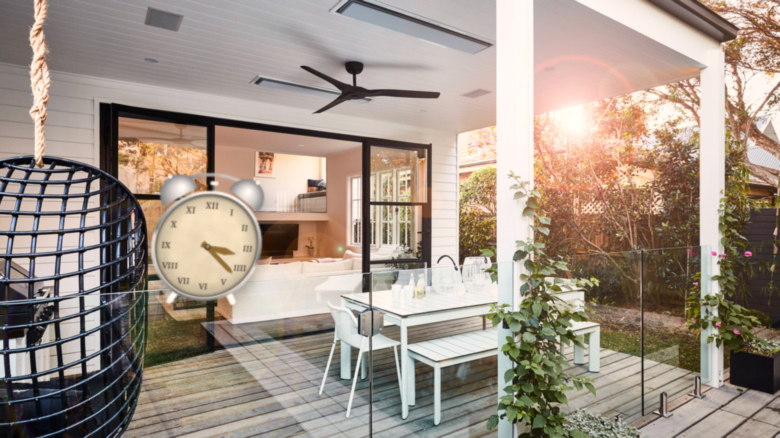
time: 3:22
